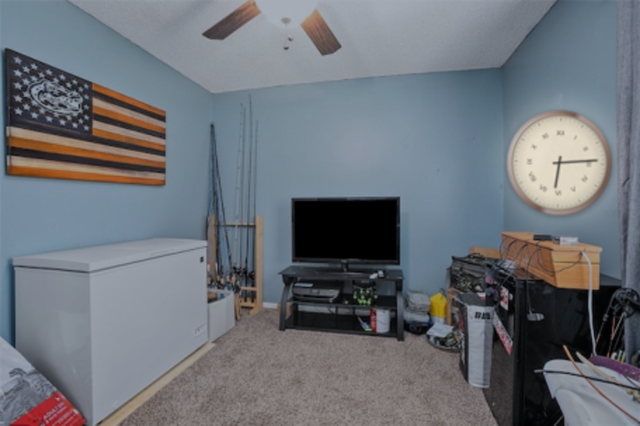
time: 6:14
